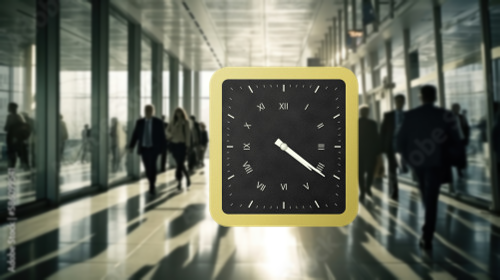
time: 4:21
